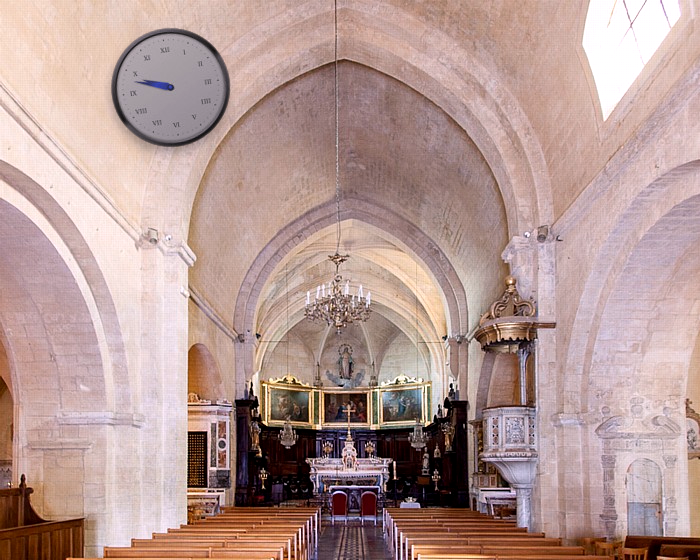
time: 9:48
